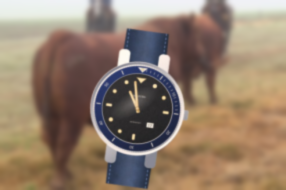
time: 10:58
